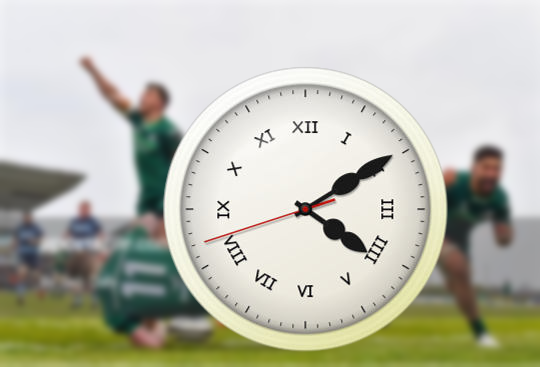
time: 4:09:42
